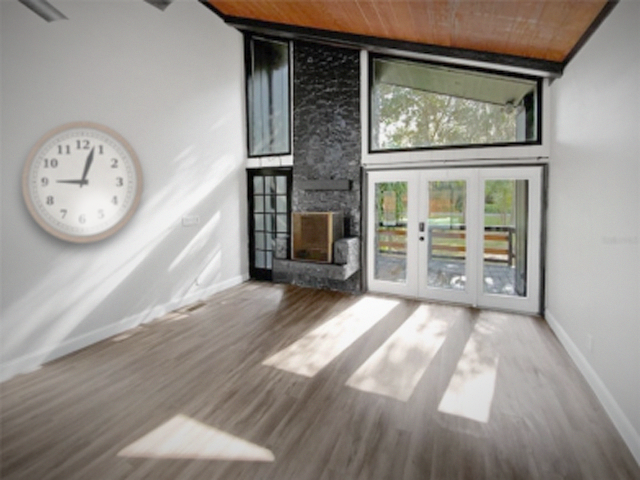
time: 9:03
